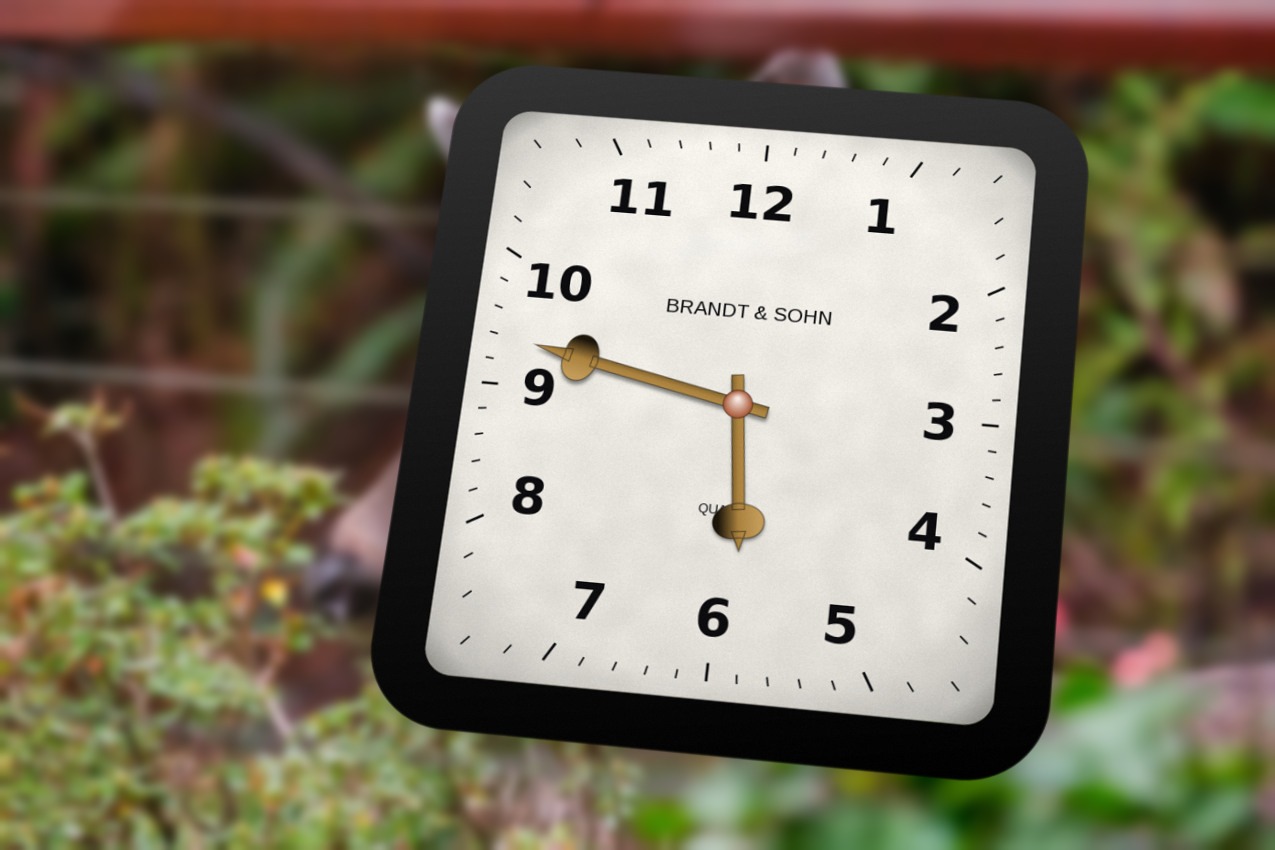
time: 5:47
